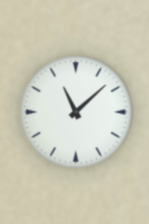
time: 11:08
